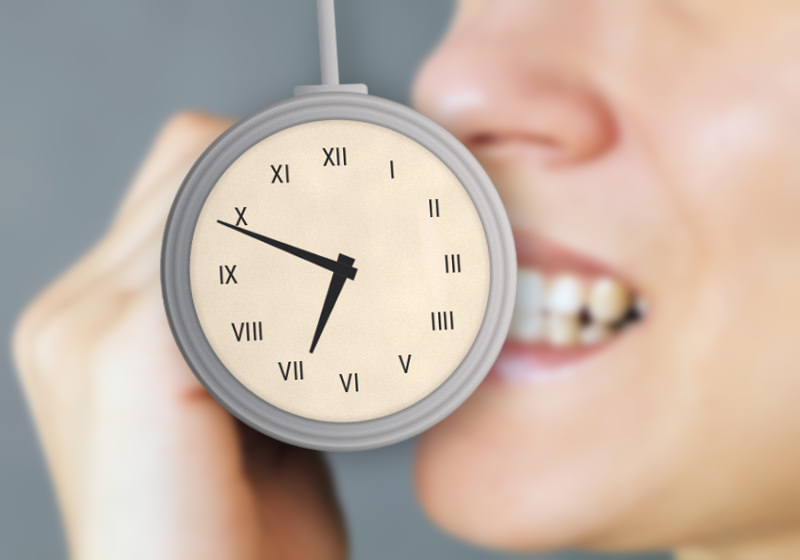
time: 6:49
